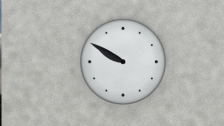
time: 9:50
